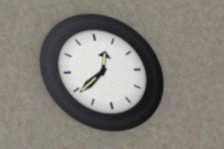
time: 12:39
